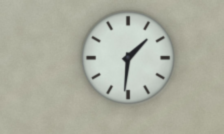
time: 1:31
